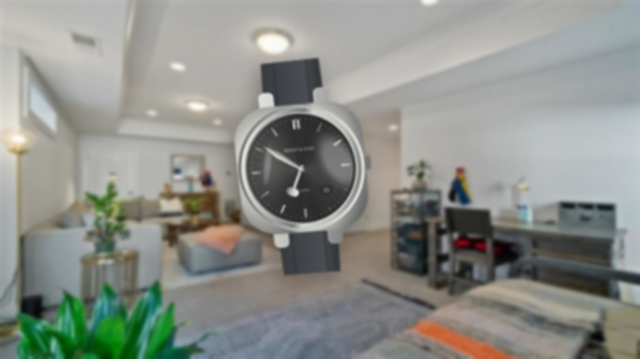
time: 6:51
